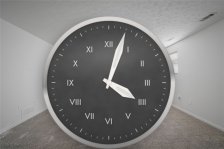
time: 4:03
